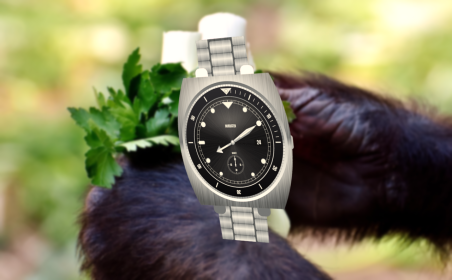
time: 8:10
